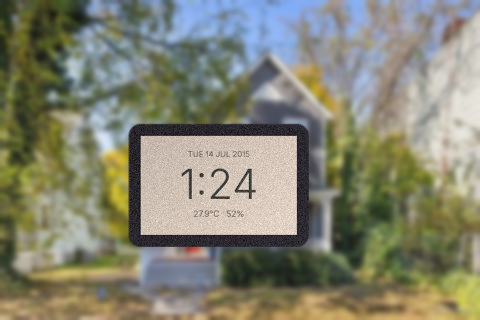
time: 1:24
